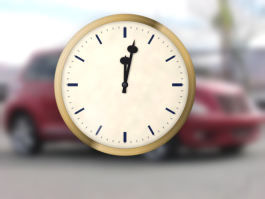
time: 12:02
